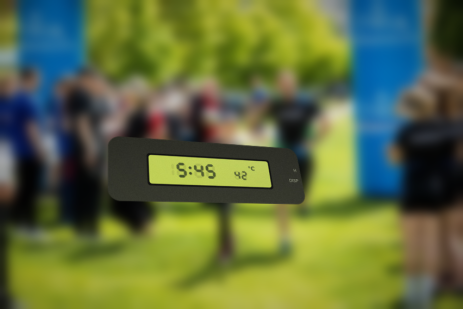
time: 5:45
